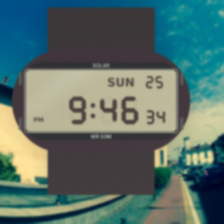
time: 9:46:34
